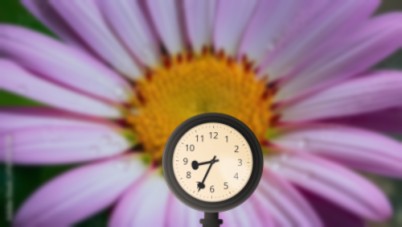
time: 8:34
